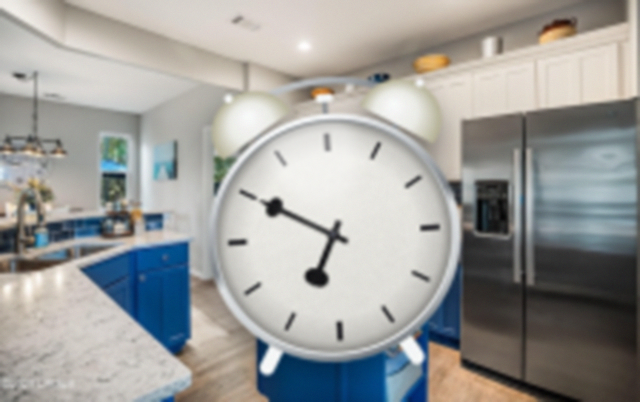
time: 6:50
